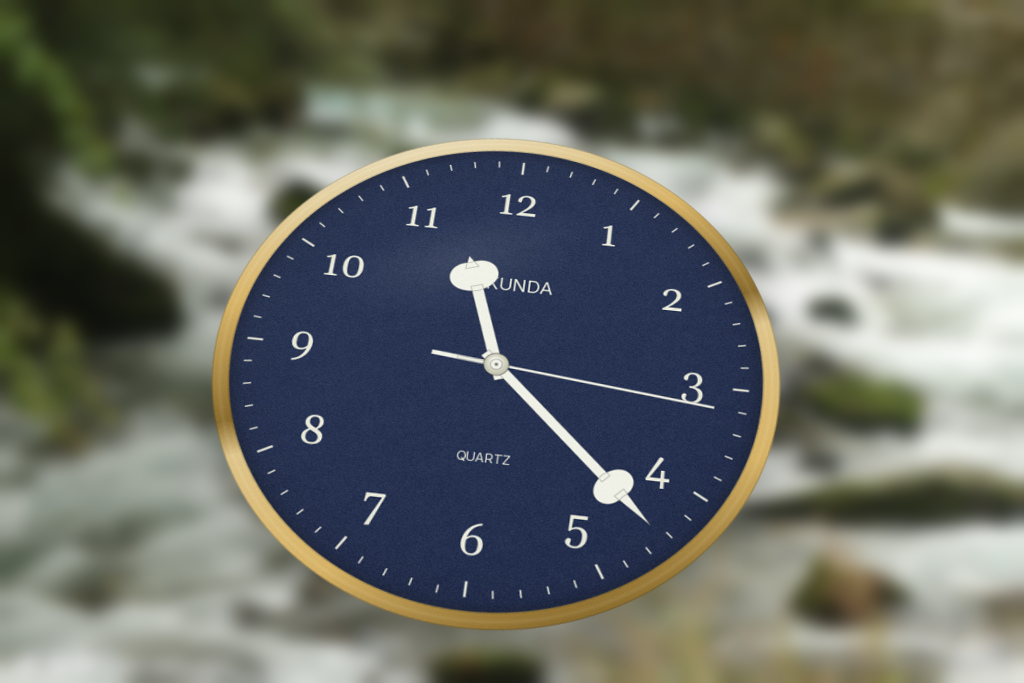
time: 11:22:16
